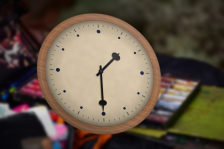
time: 1:30
